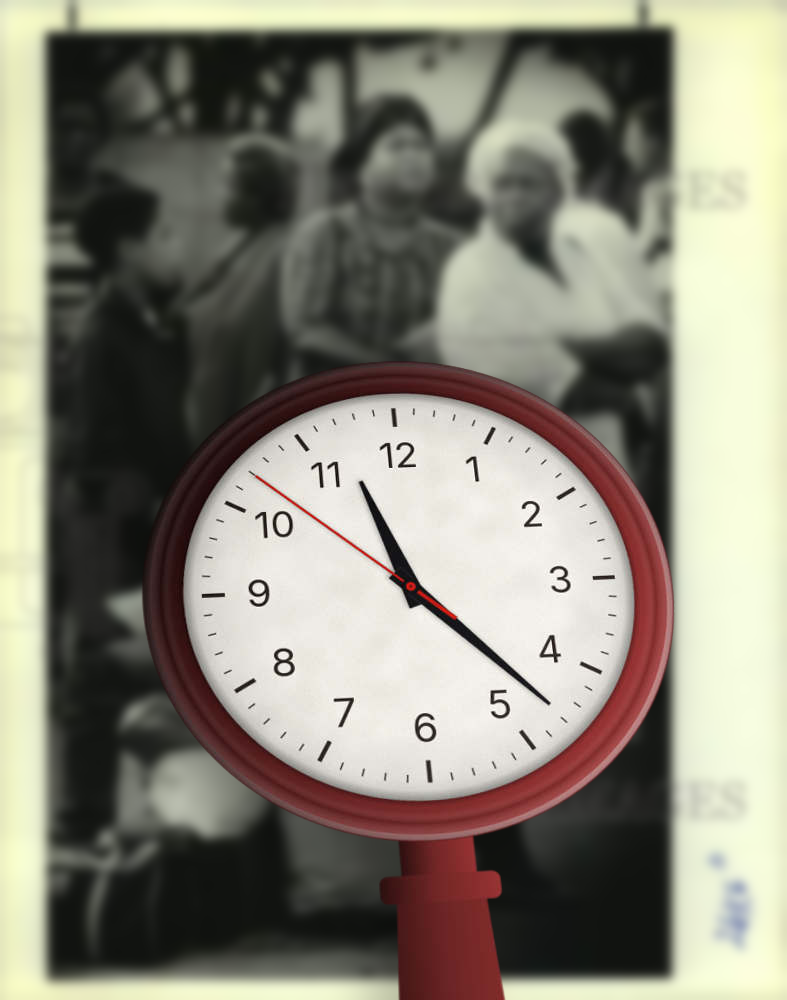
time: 11:22:52
